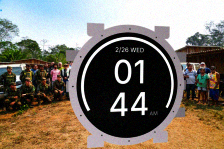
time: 1:44
